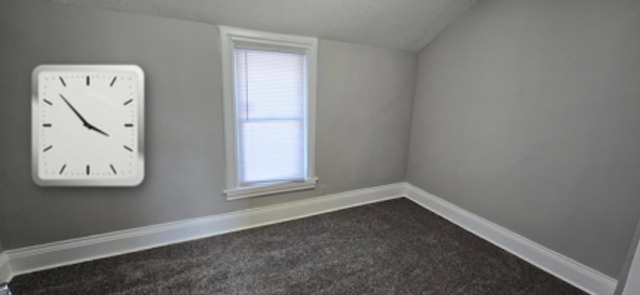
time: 3:53
